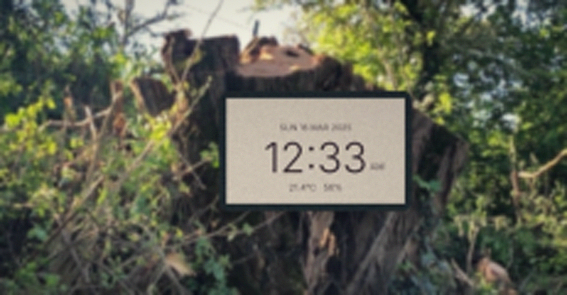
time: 12:33
